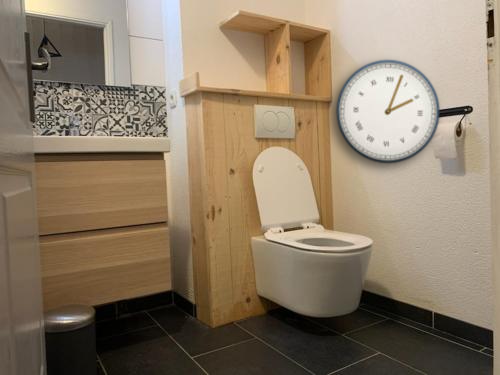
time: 2:03
